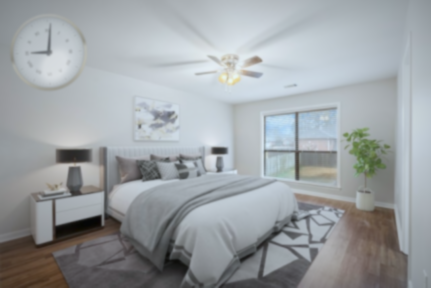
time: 9:01
